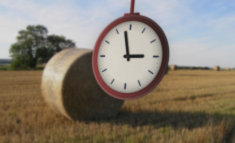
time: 2:58
